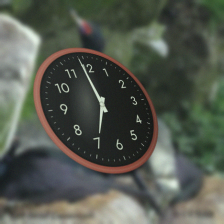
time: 6:59
